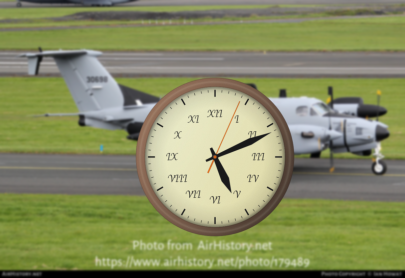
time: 5:11:04
